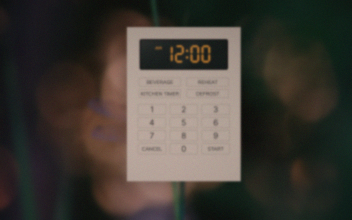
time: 12:00
